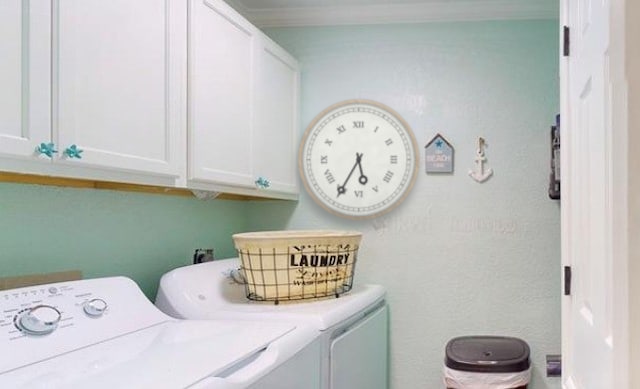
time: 5:35
